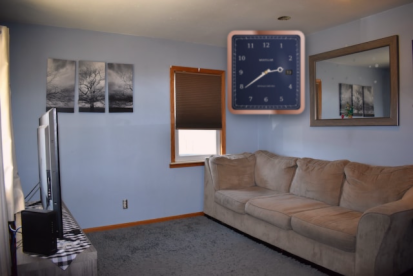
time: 2:39
